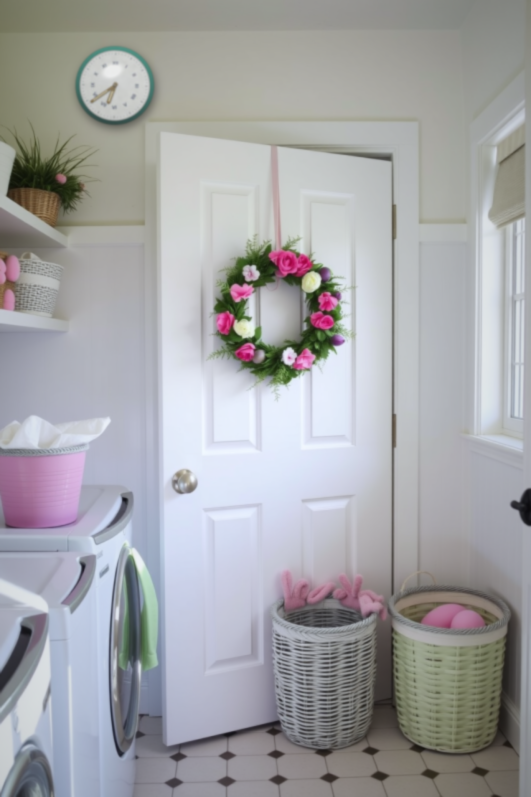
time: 6:39
